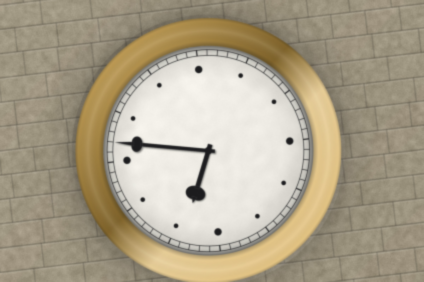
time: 6:47
